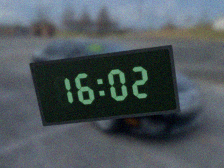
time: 16:02
